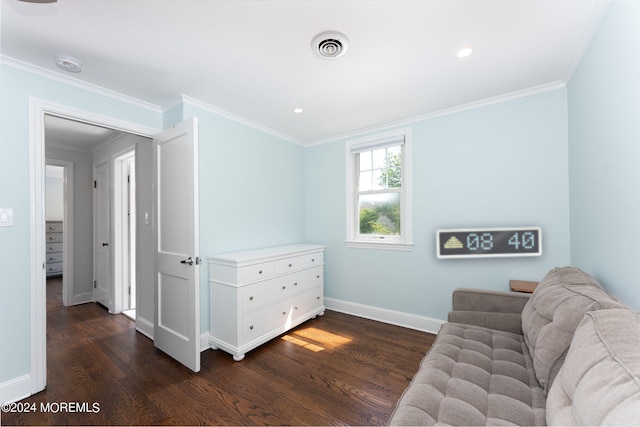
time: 8:40
